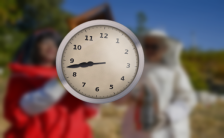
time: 8:43
